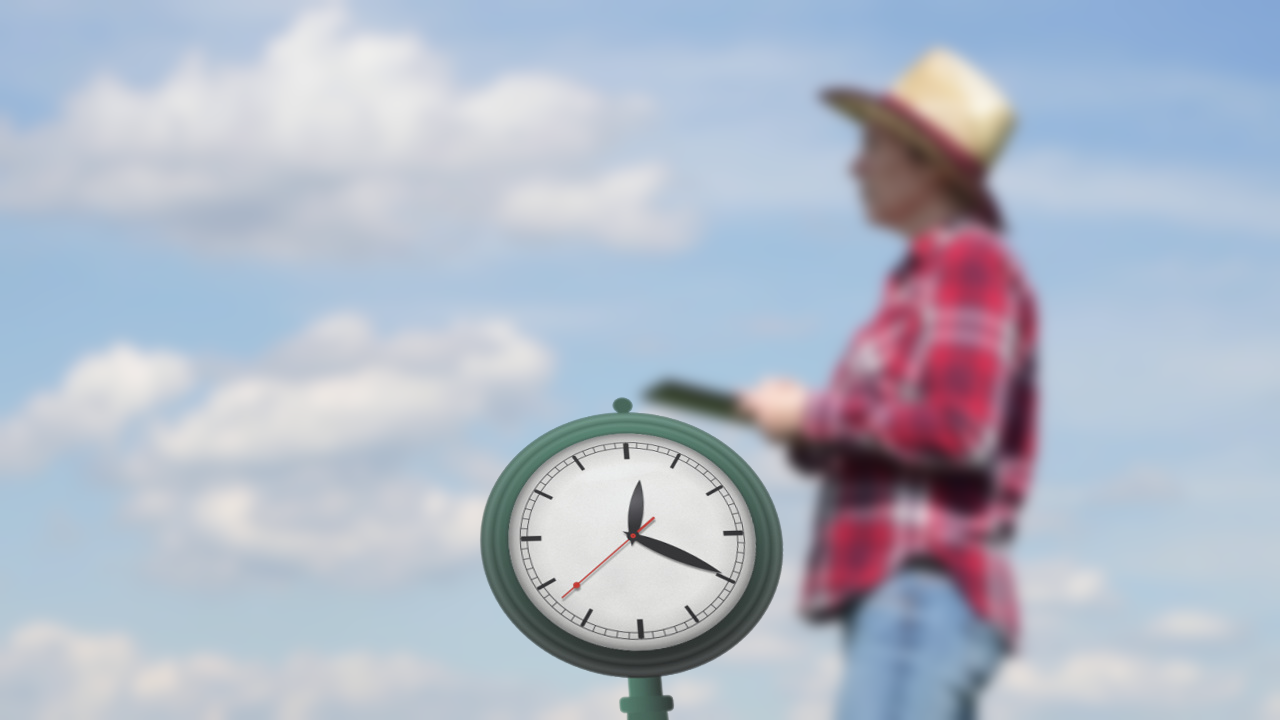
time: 12:19:38
